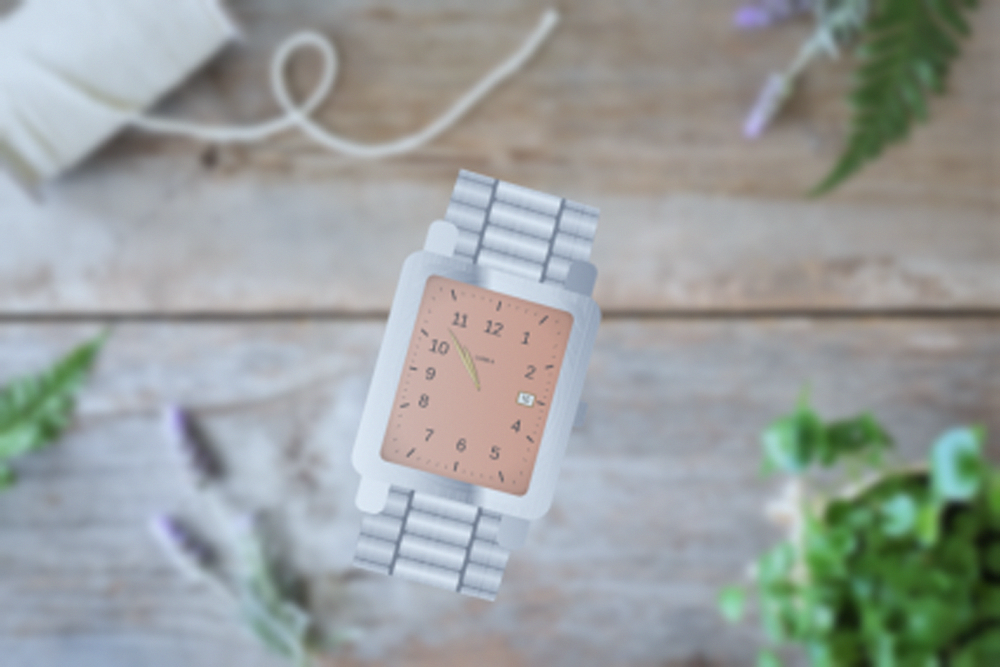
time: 10:53
